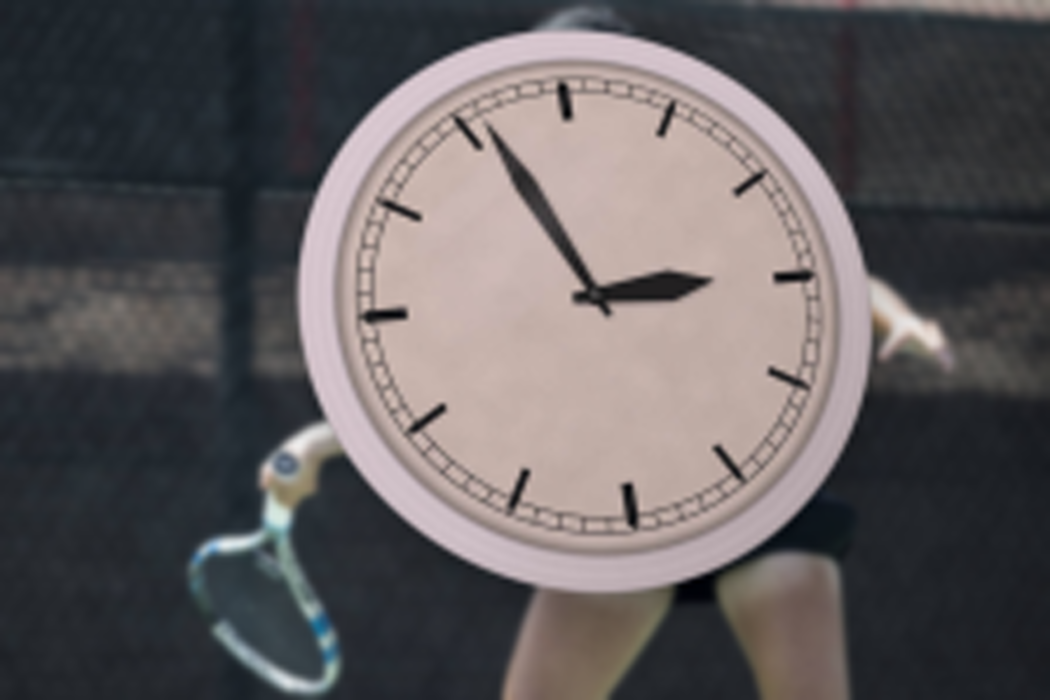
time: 2:56
